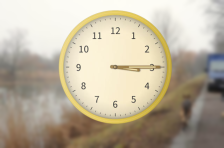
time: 3:15
